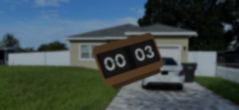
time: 0:03
